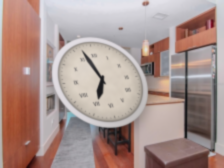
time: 6:57
